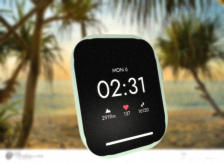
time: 2:31
